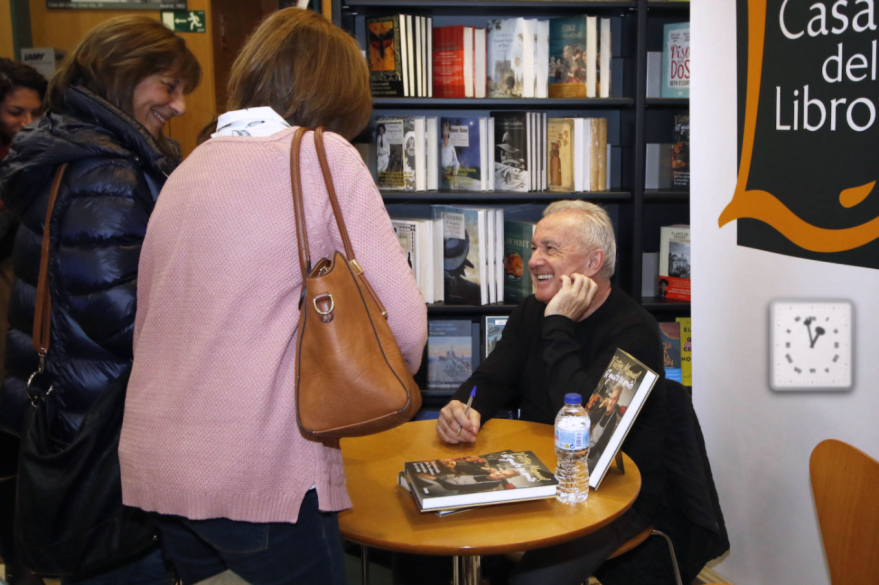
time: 12:58
